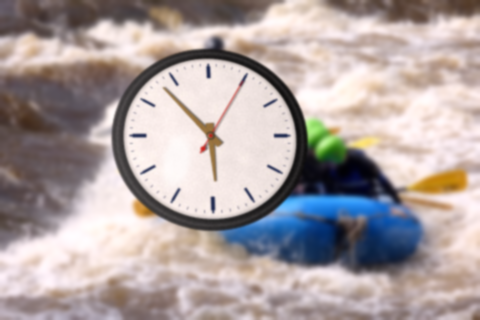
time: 5:53:05
